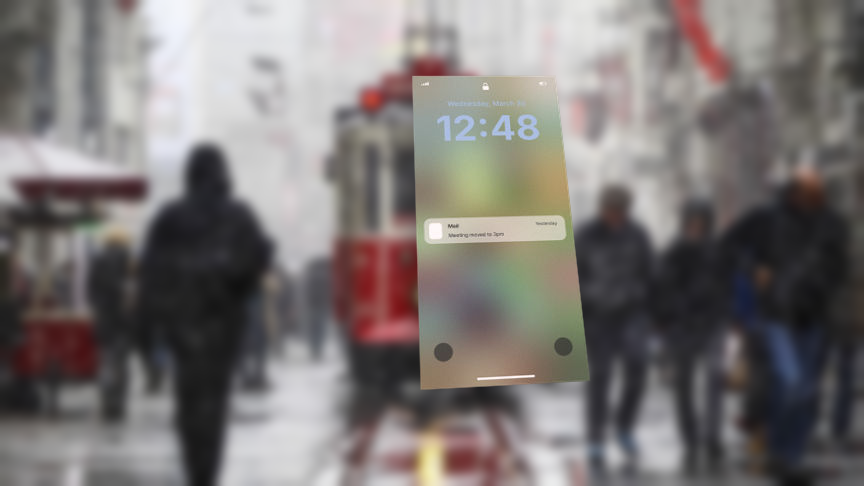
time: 12:48
